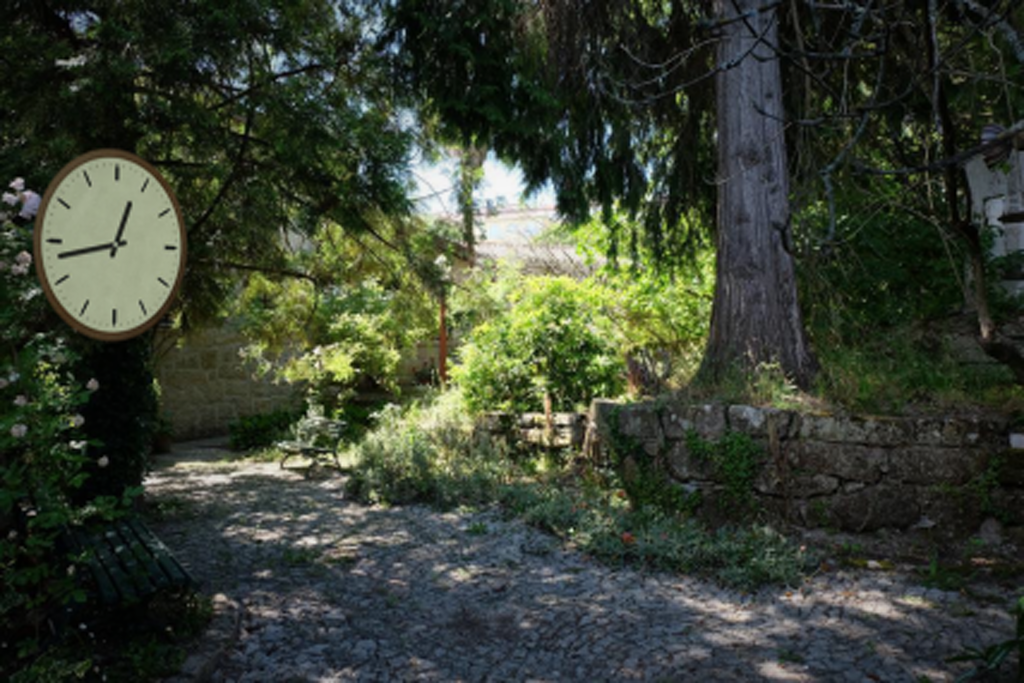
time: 12:43
